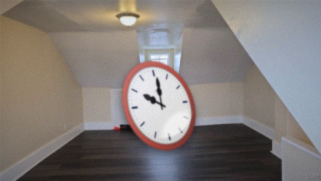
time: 10:01
